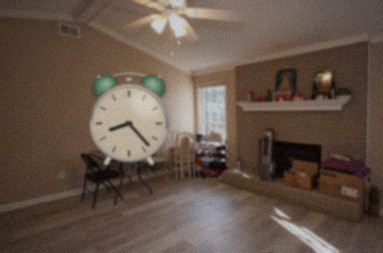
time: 8:23
